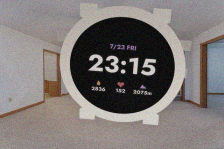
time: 23:15
